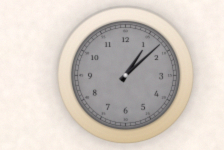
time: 1:08
